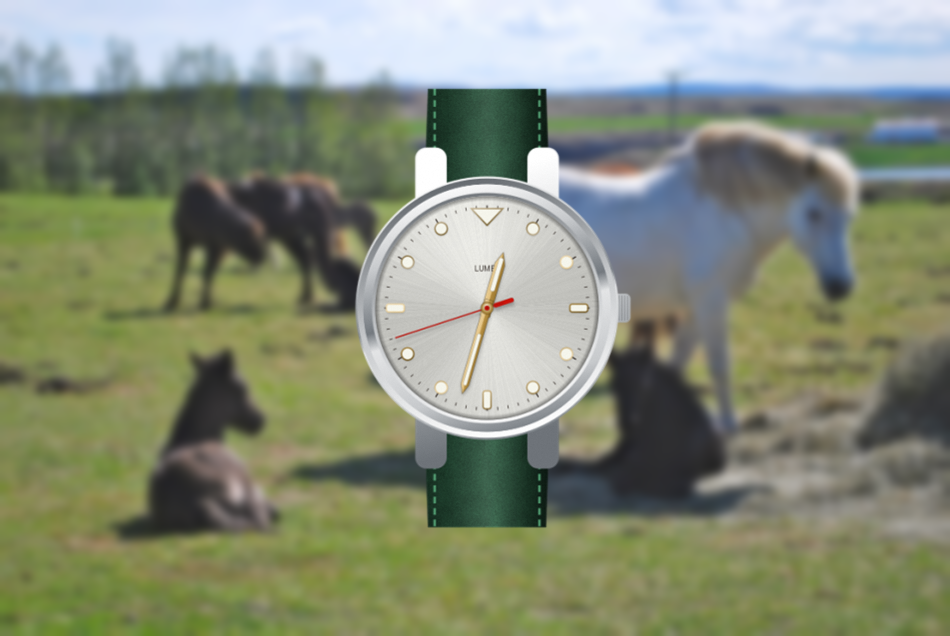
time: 12:32:42
